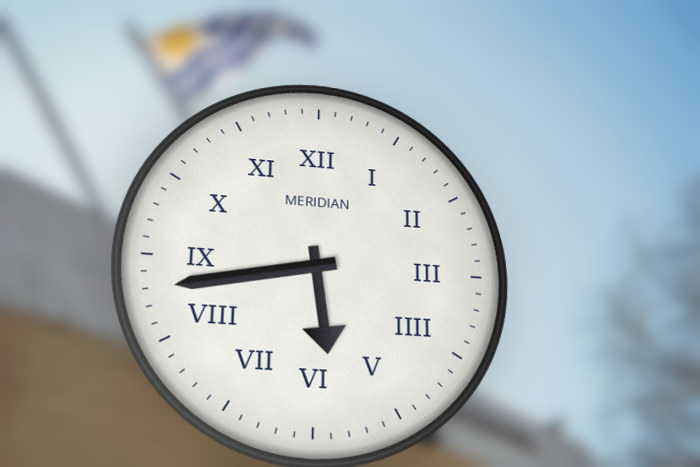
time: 5:43
